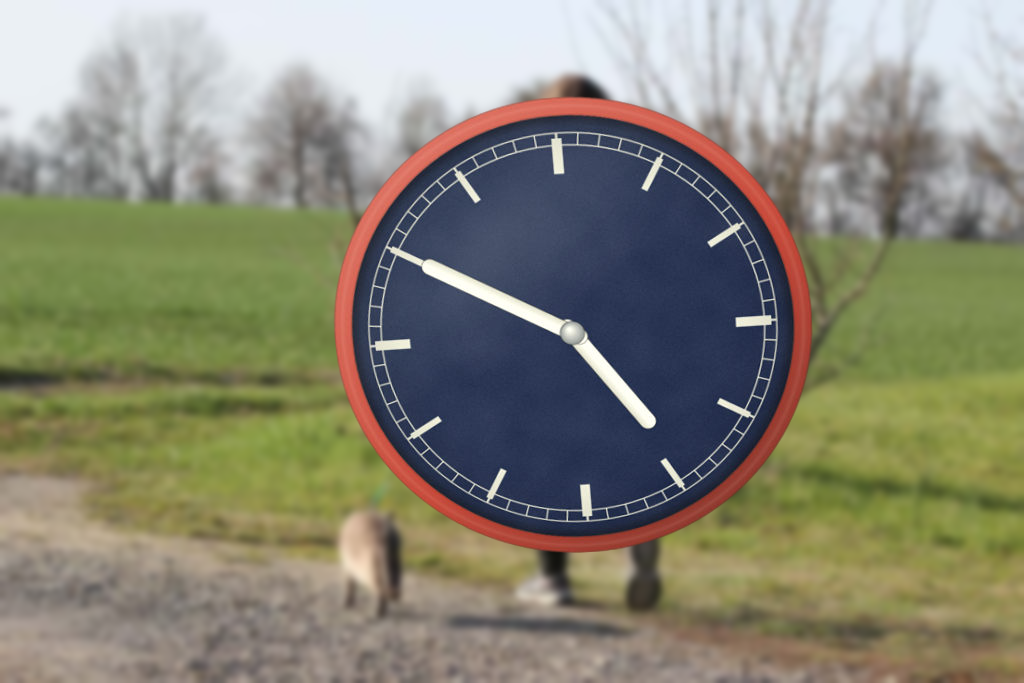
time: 4:50
